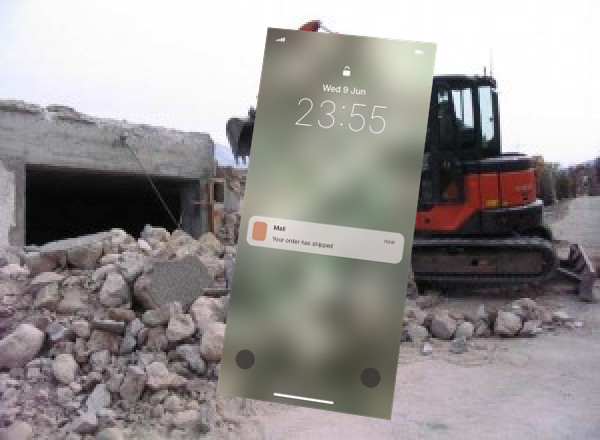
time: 23:55
